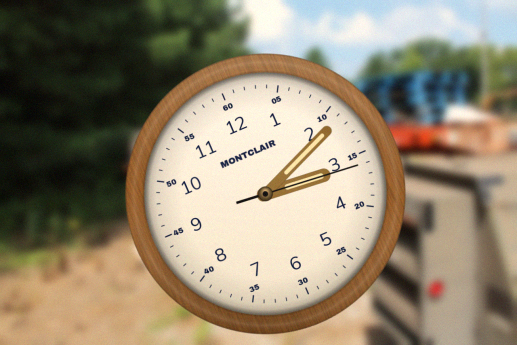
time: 3:11:16
